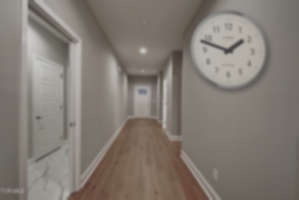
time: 1:48
